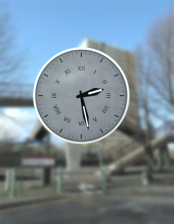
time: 2:28
